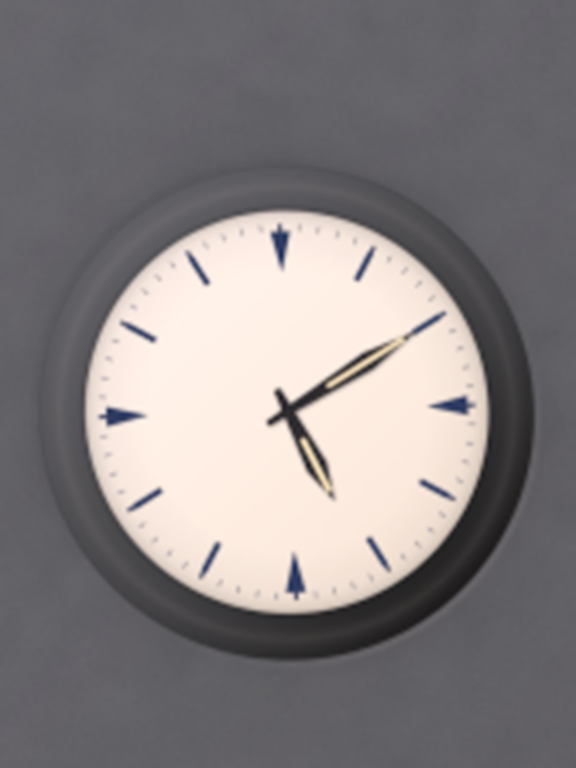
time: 5:10
